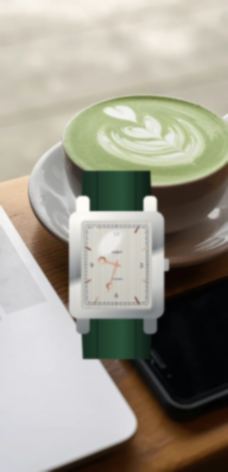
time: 9:33
